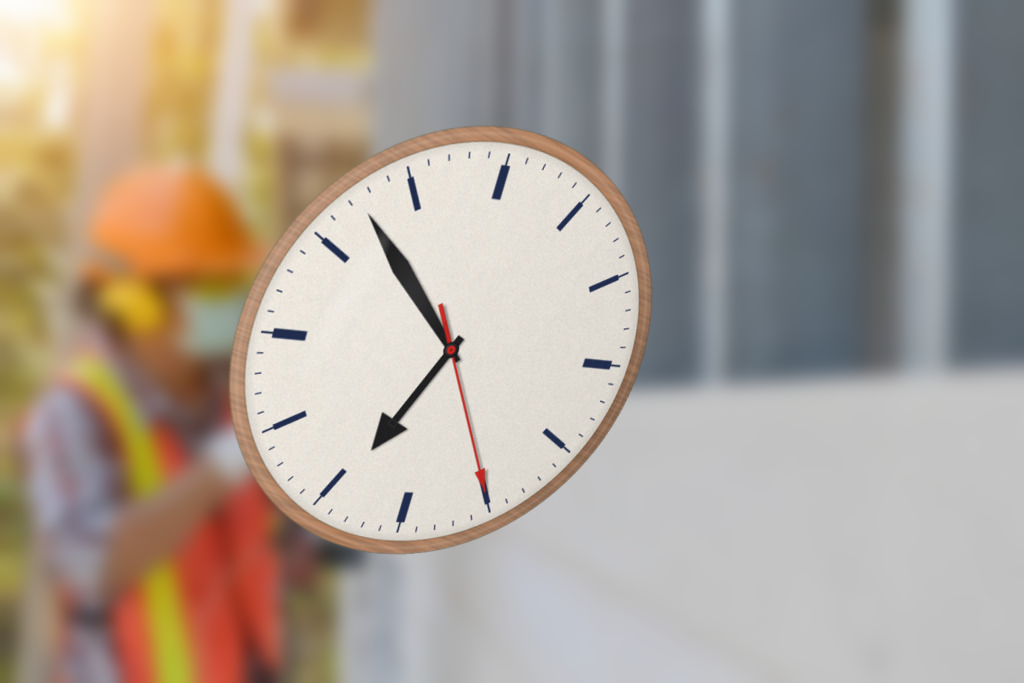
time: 6:52:25
